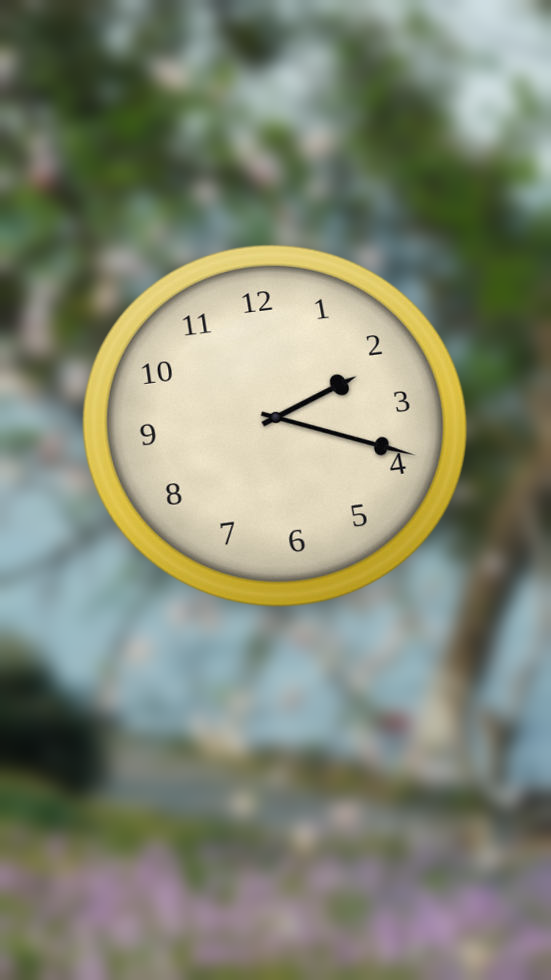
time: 2:19
